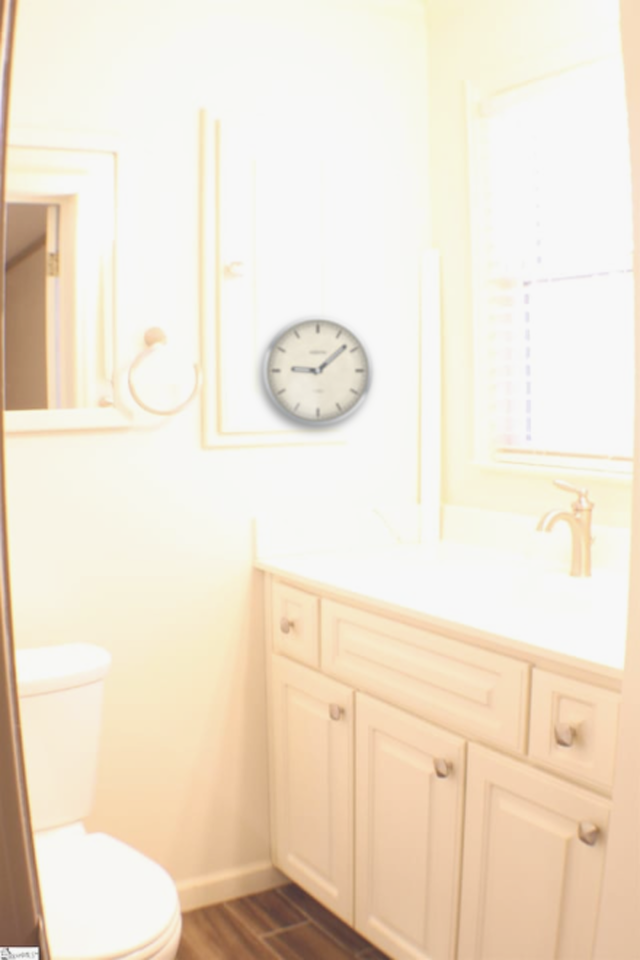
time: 9:08
